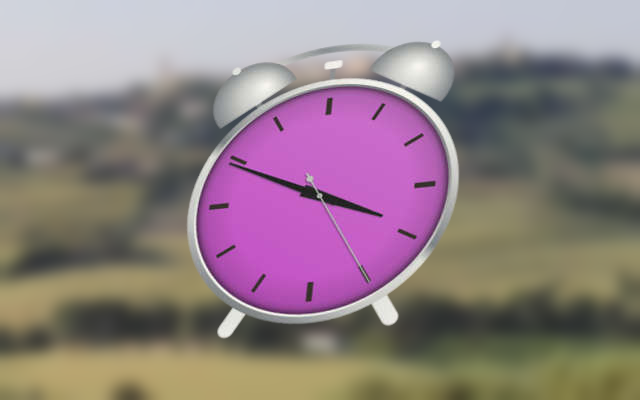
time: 3:49:25
